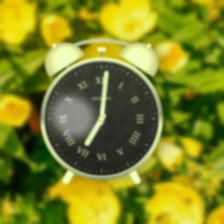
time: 7:01
